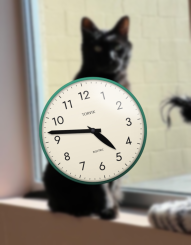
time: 4:47
